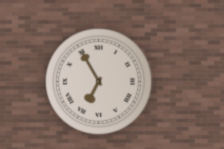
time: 6:55
